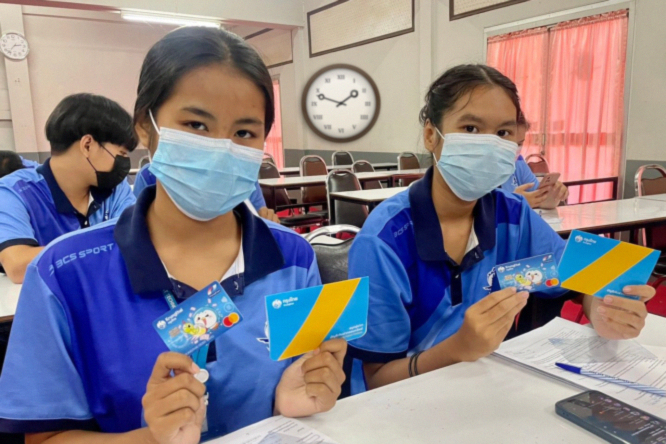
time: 1:48
